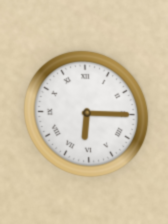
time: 6:15
